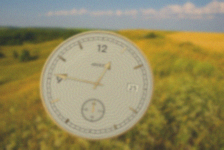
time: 12:46
